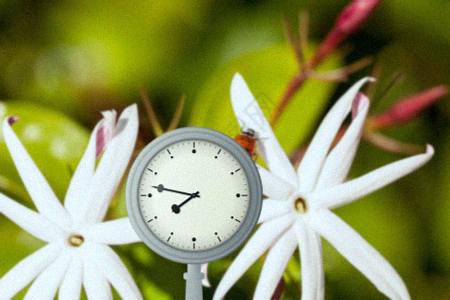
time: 7:47
